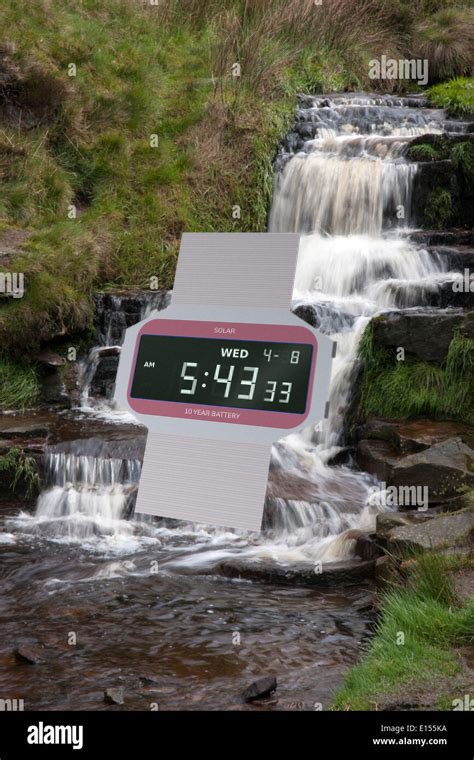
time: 5:43:33
